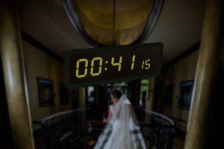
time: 0:41:15
